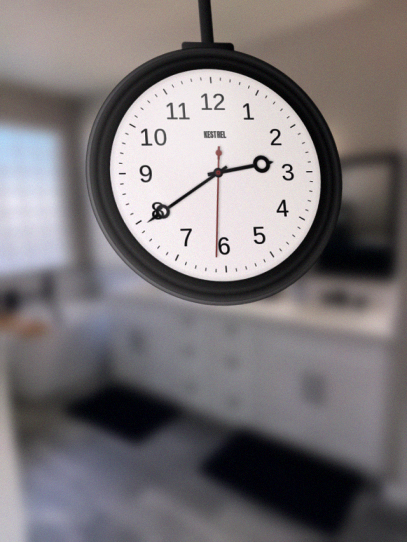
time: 2:39:31
